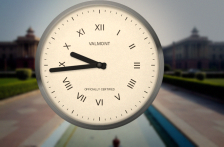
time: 9:44
